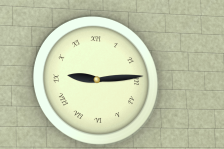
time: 9:14
